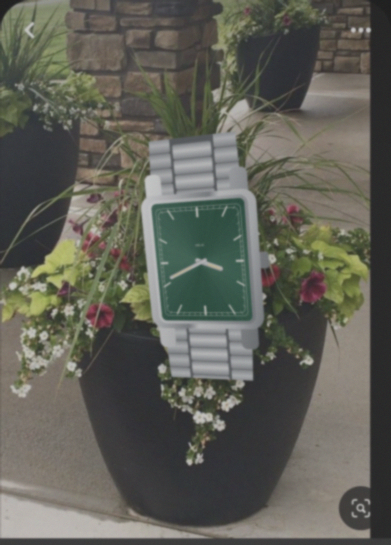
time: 3:41
